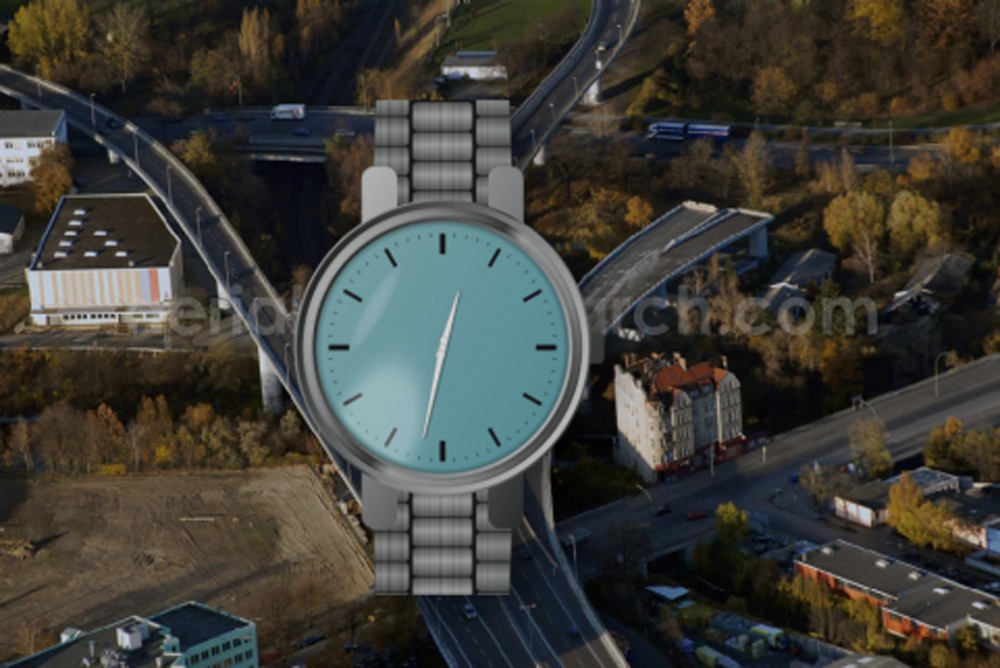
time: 12:32
